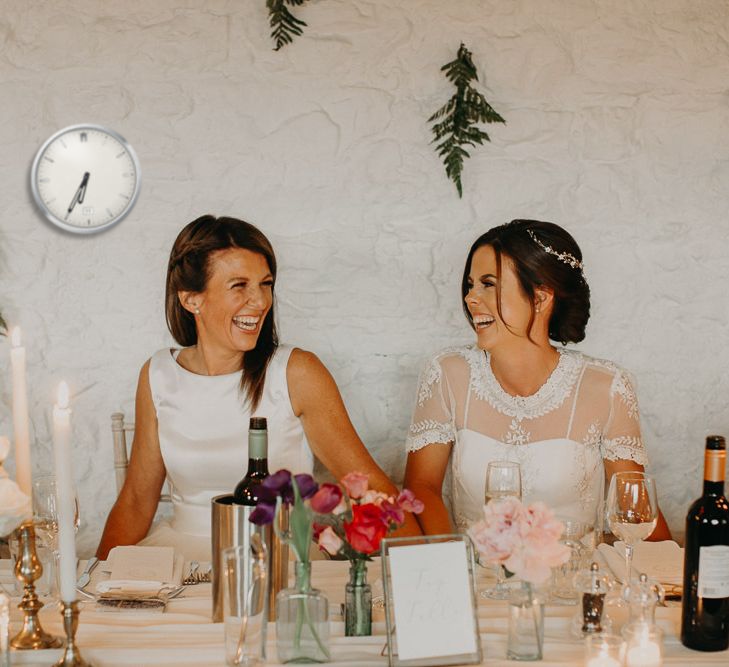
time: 6:35
